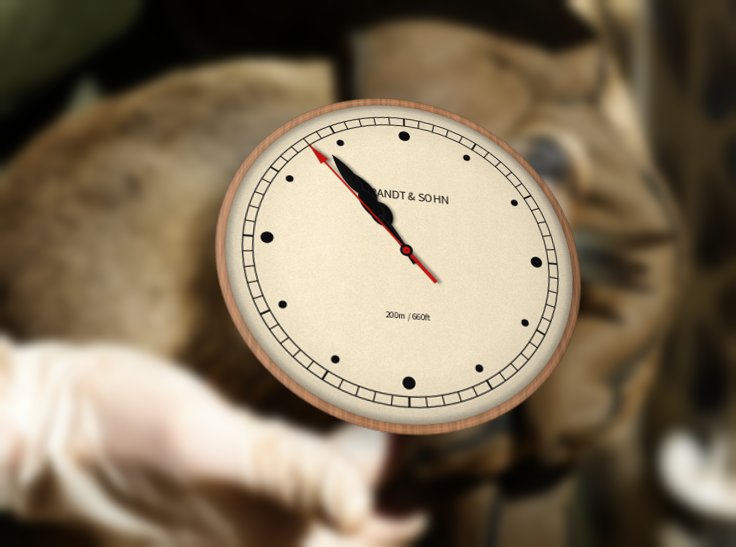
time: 10:53:53
